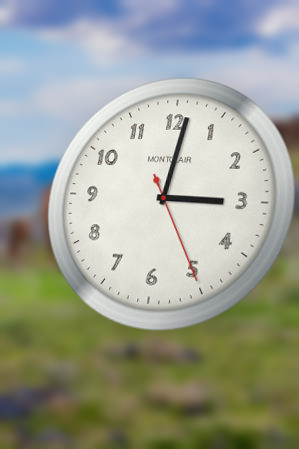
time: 3:01:25
